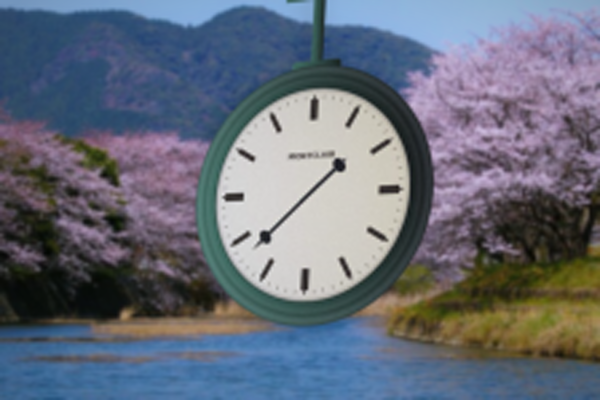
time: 1:38
